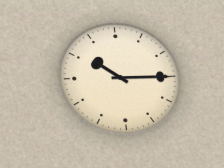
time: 10:15
